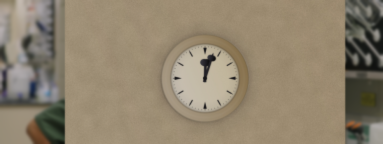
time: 12:03
